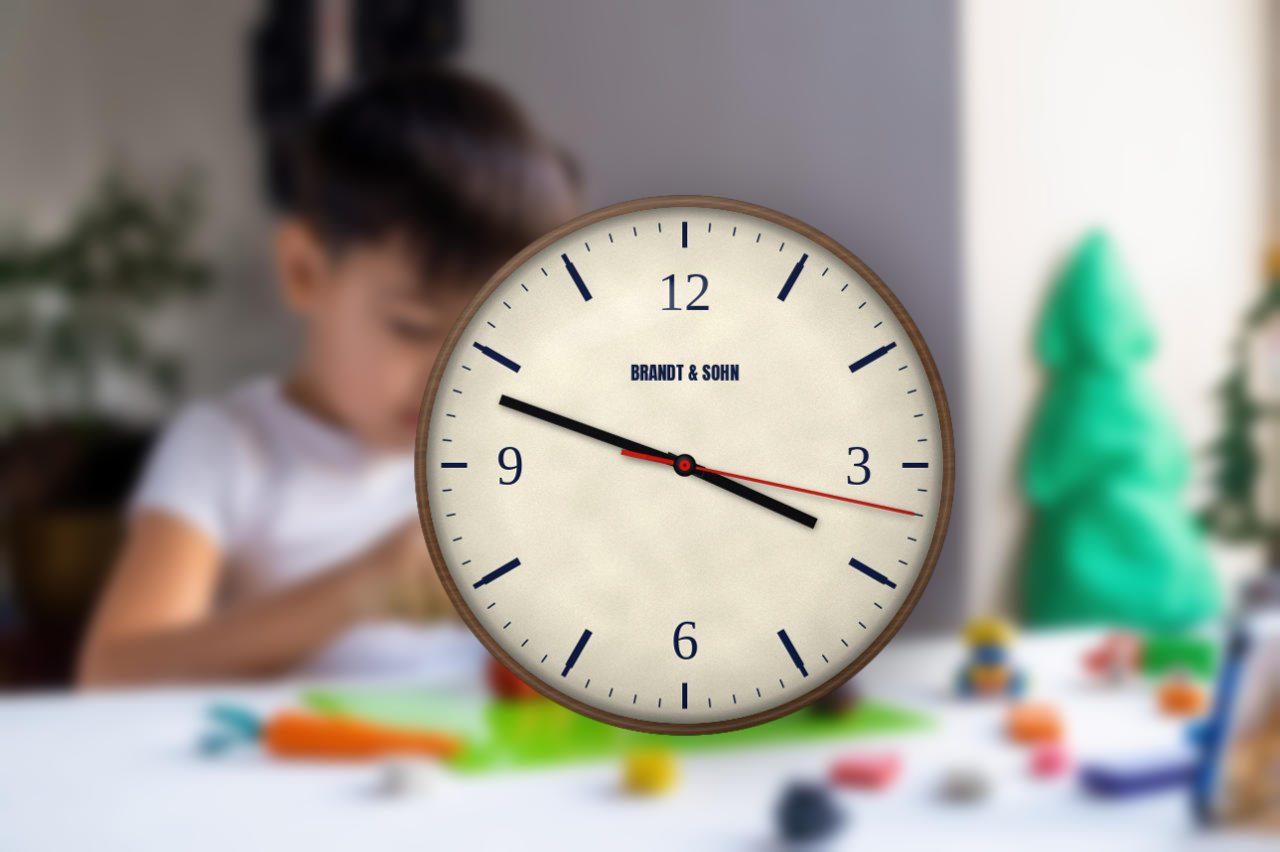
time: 3:48:17
